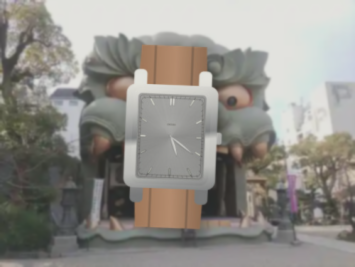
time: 5:21
